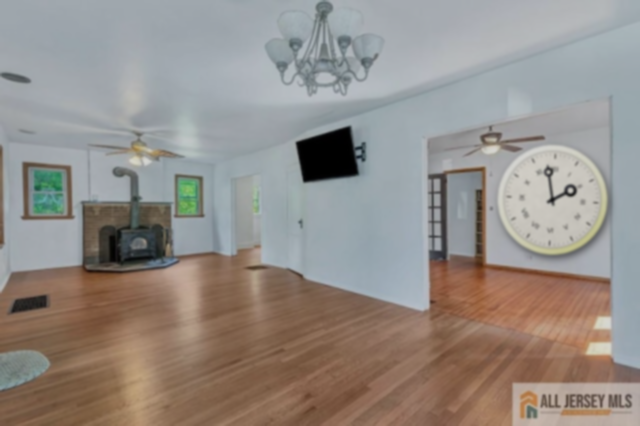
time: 1:58
